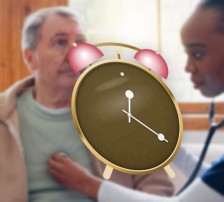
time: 12:21
